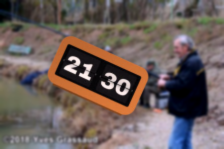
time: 21:30
